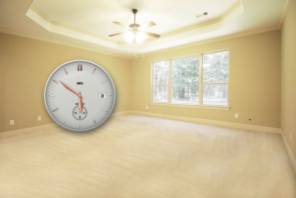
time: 5:51
